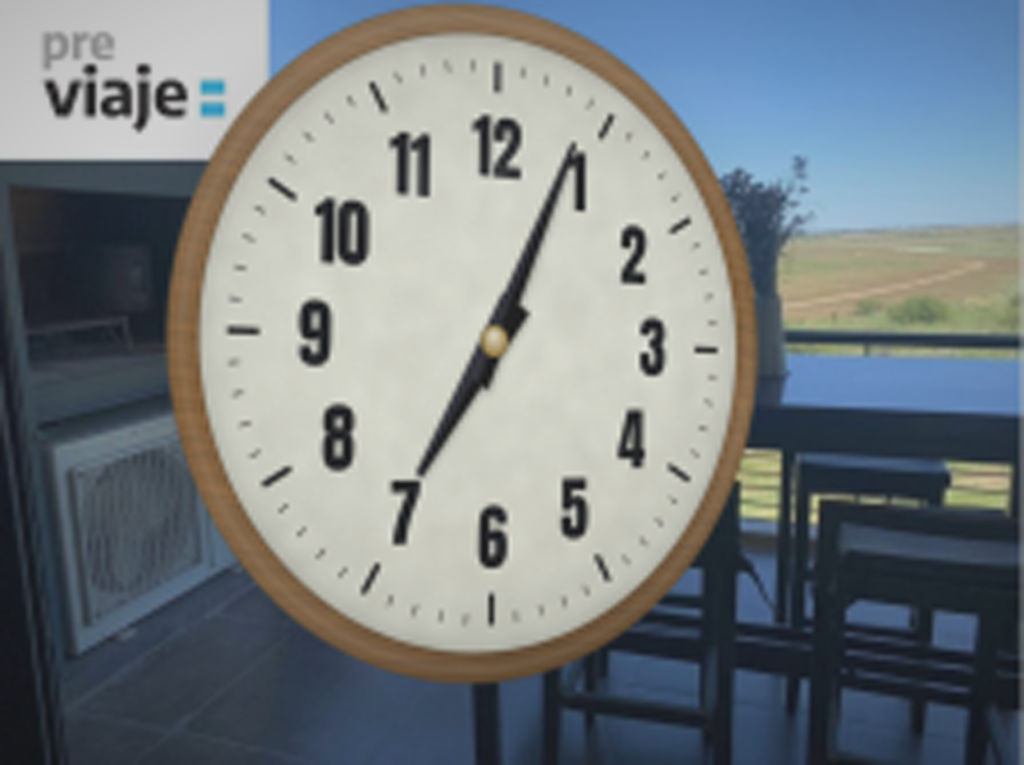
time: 7:04
